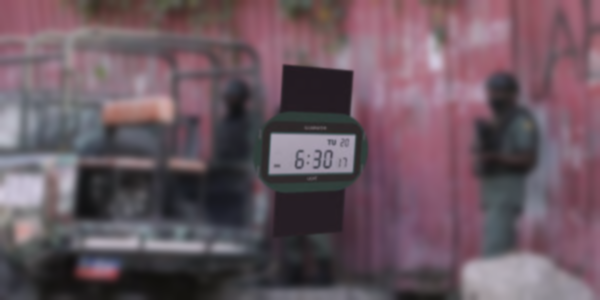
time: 6:30
